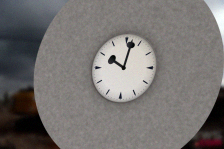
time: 10:02
